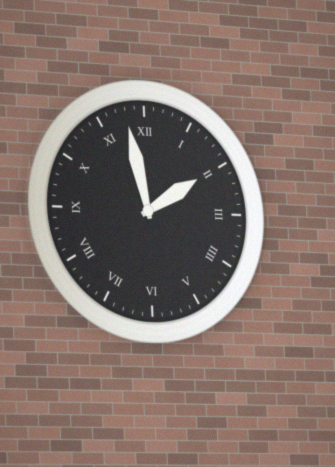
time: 1:58
